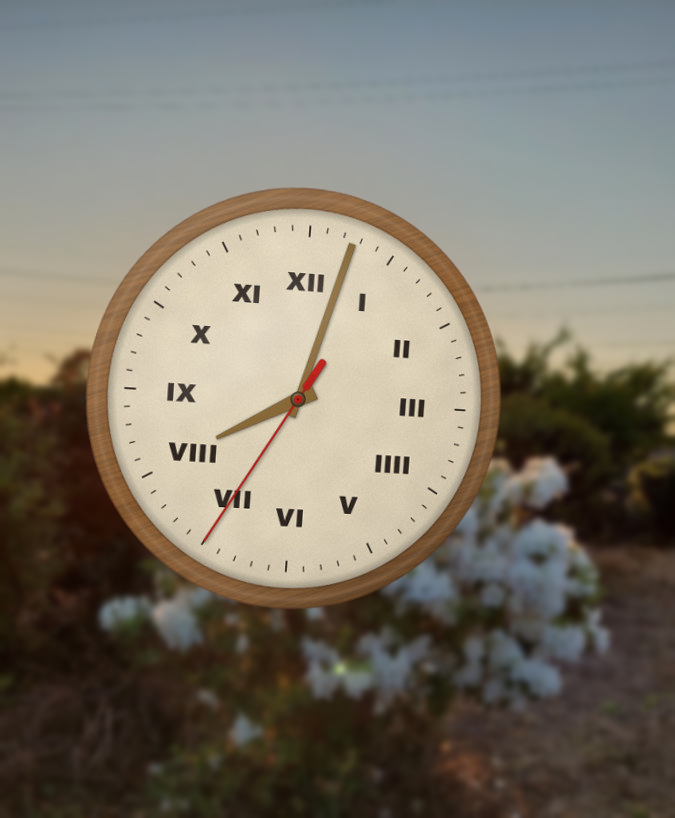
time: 8:02:35
